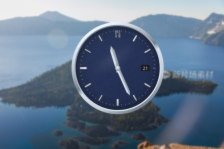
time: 11:26
